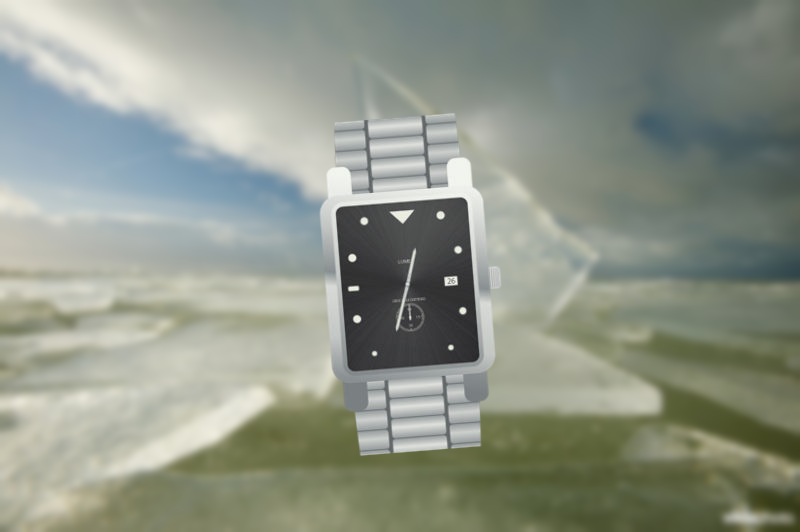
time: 12:33
